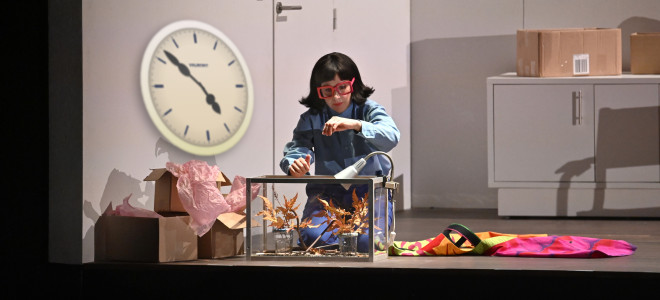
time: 4:52
